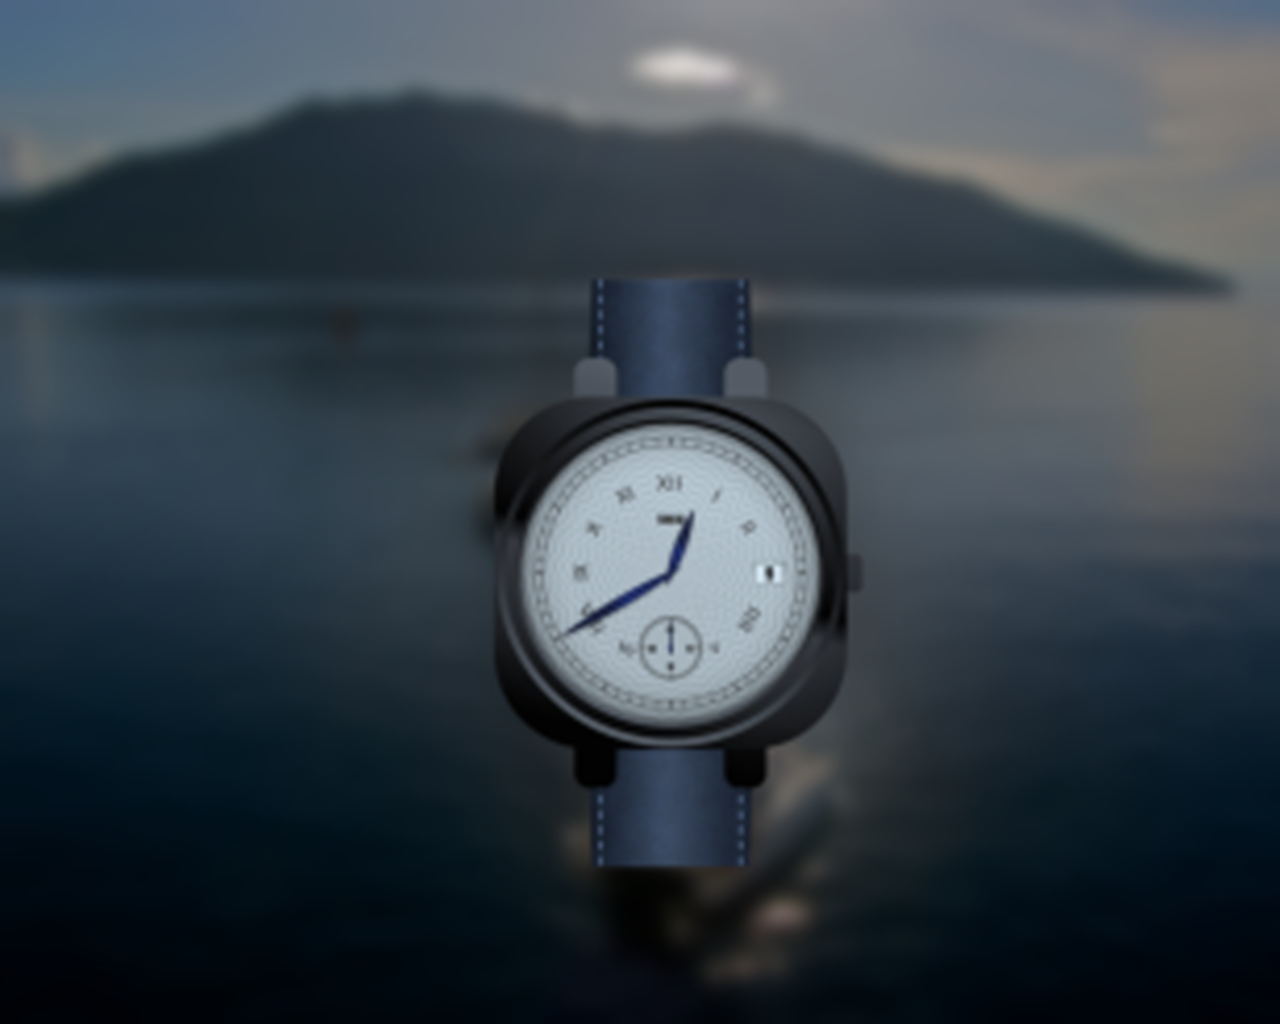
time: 12:40
